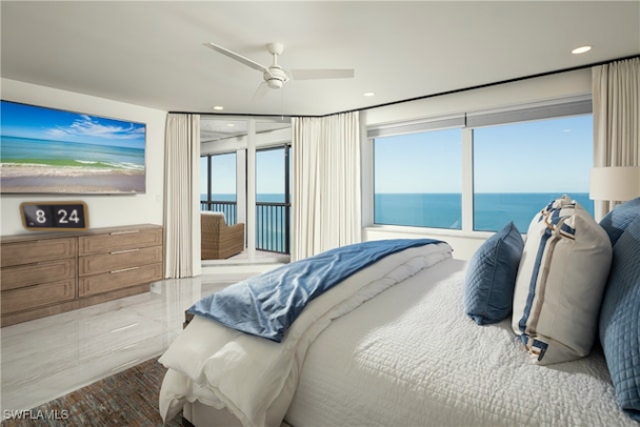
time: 8:24
